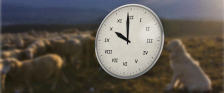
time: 9:59
